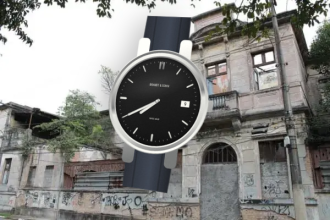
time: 7:40
